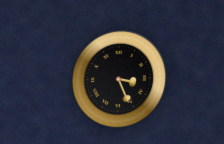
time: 3:26
